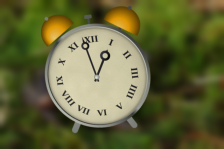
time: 12:58
